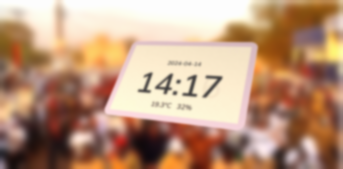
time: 14:17
